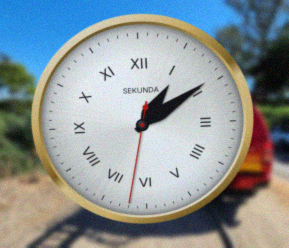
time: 1:09:32
